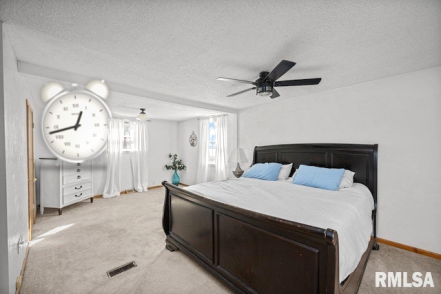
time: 12:43
